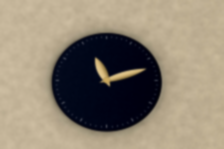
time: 11:12
